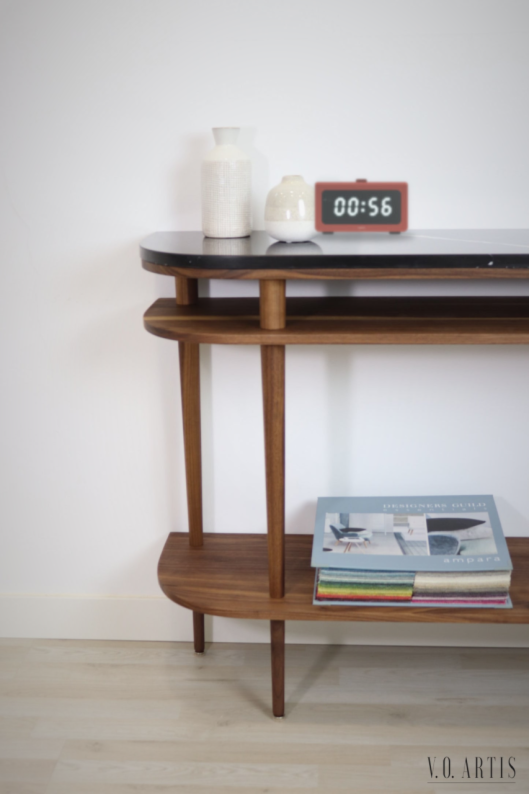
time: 0:56
